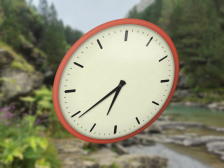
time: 6:39
